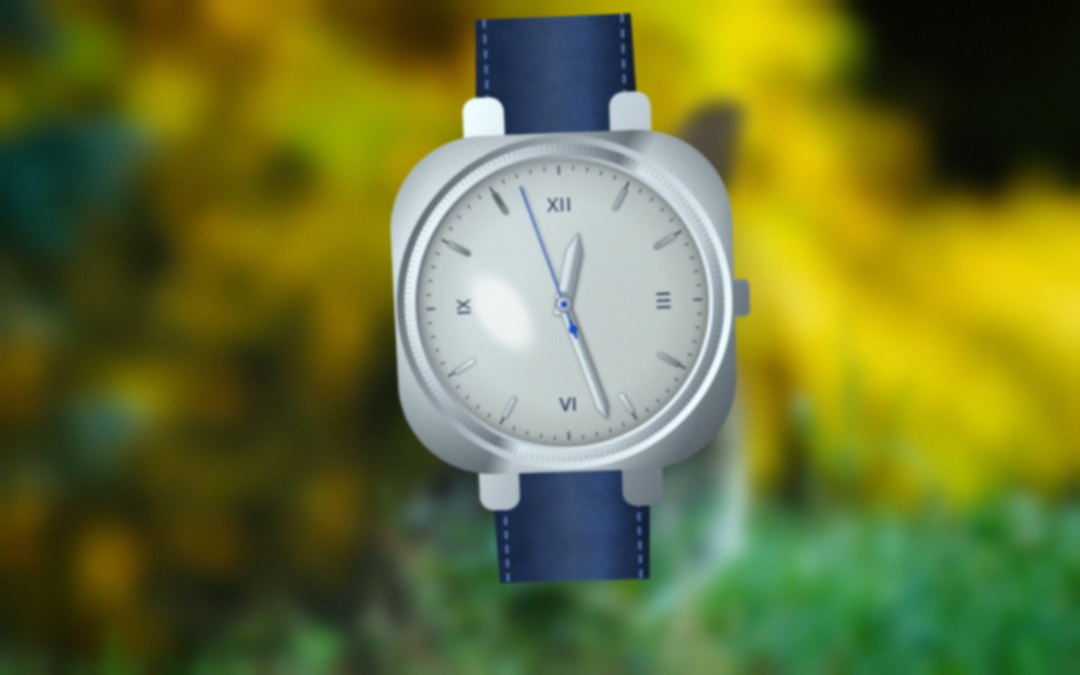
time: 12:26:57
